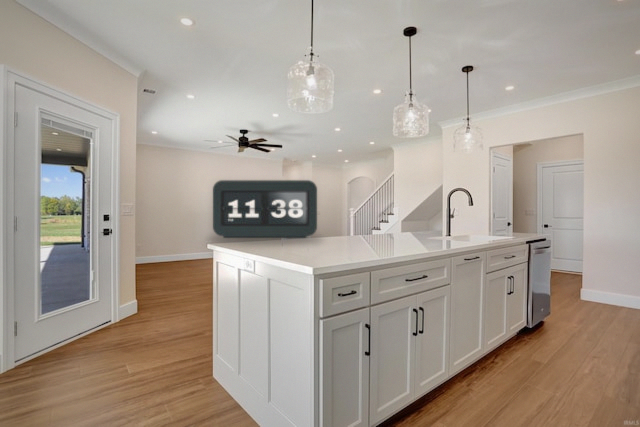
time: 11:38
